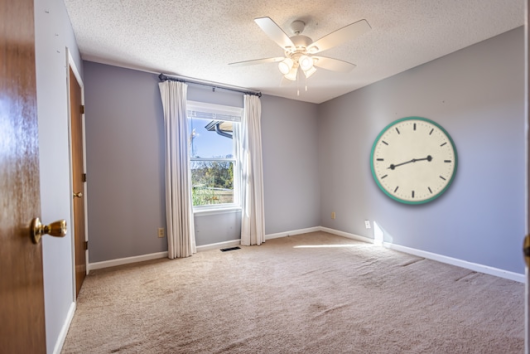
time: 2:42
